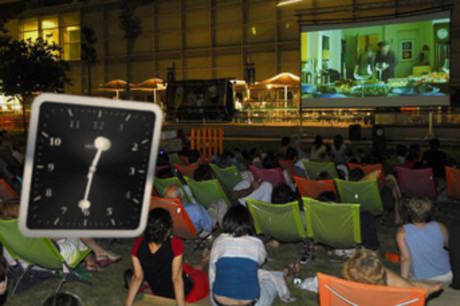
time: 12:31
